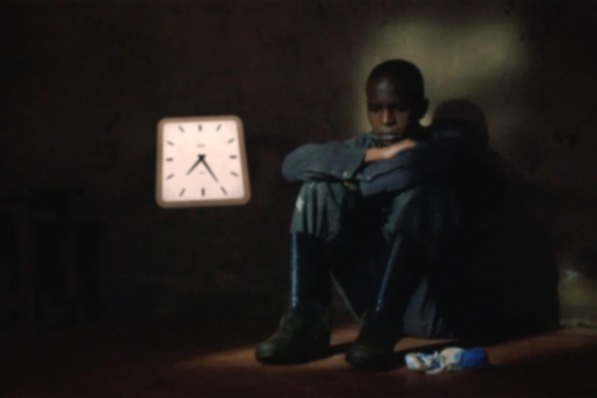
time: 7:25
